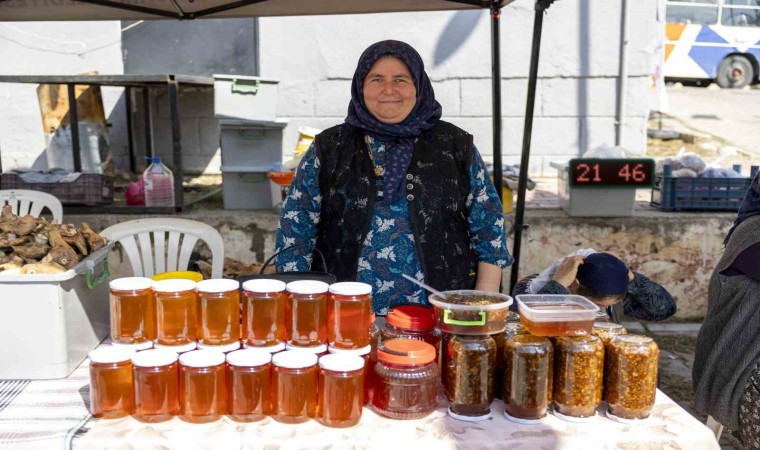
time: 21:46
